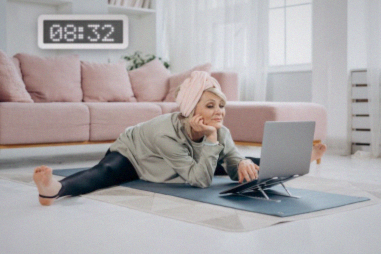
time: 8:32
